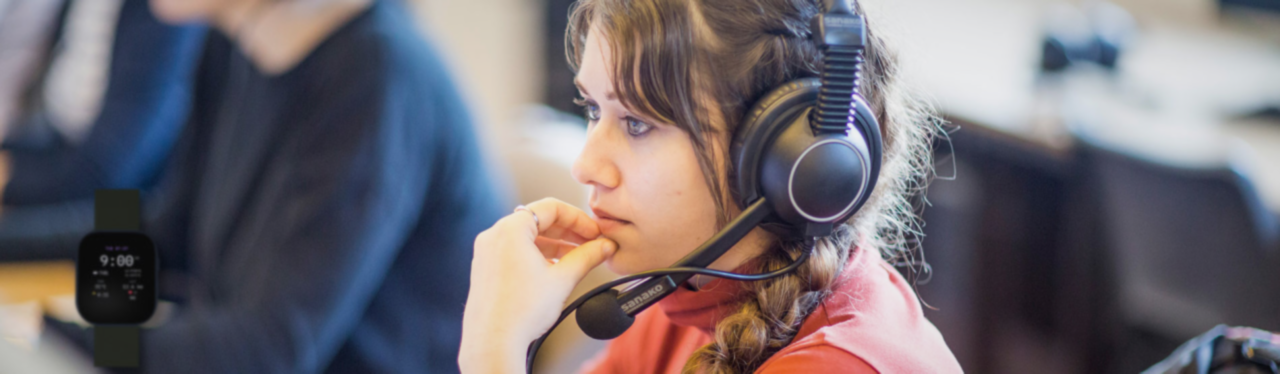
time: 9:00
